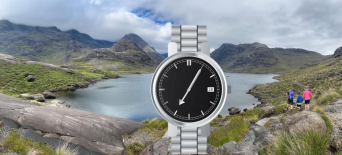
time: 7:05
